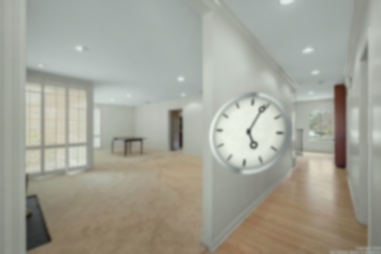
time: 5:04
